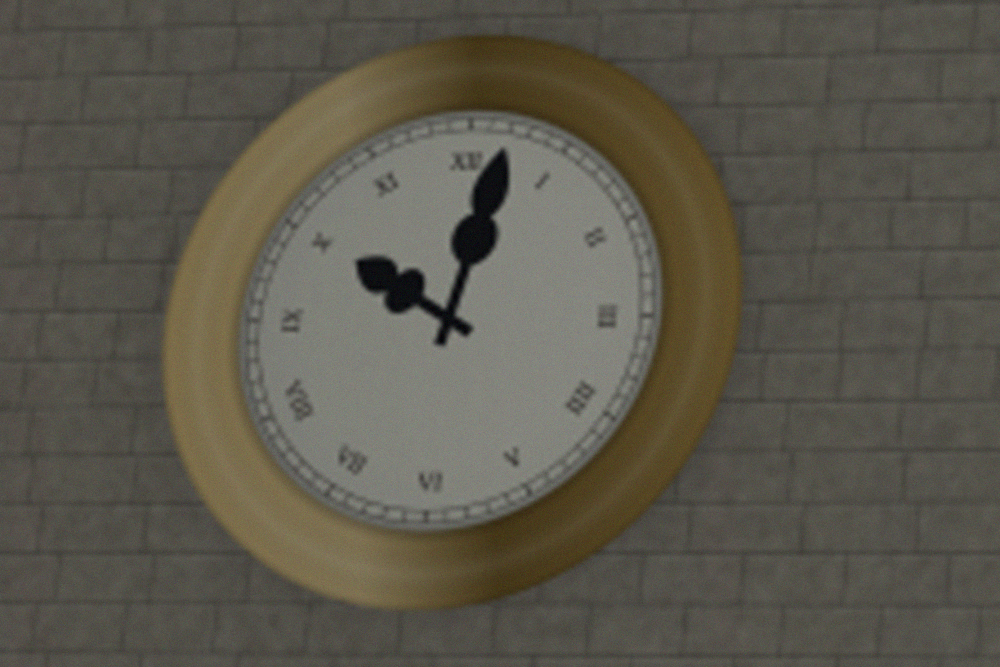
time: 10:02
